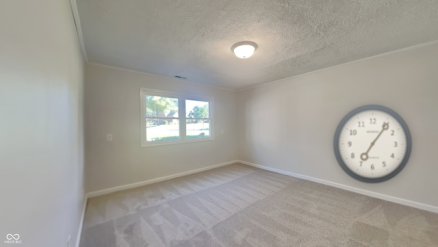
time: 7:06
